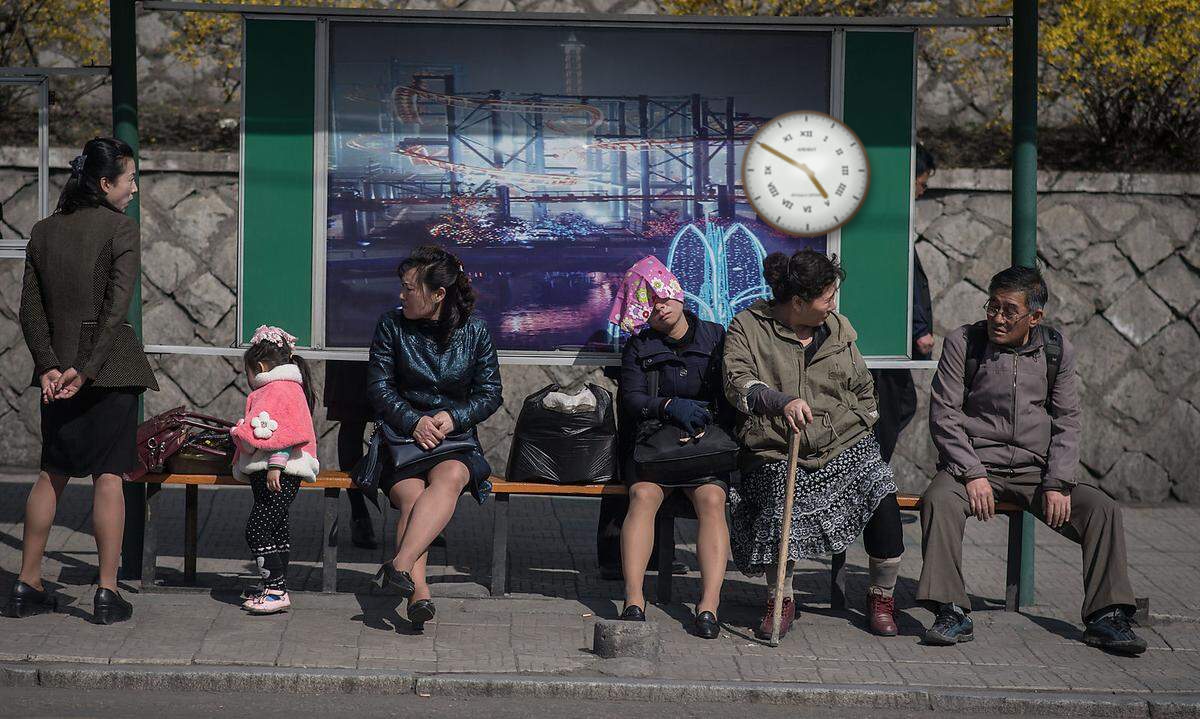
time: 4:50
